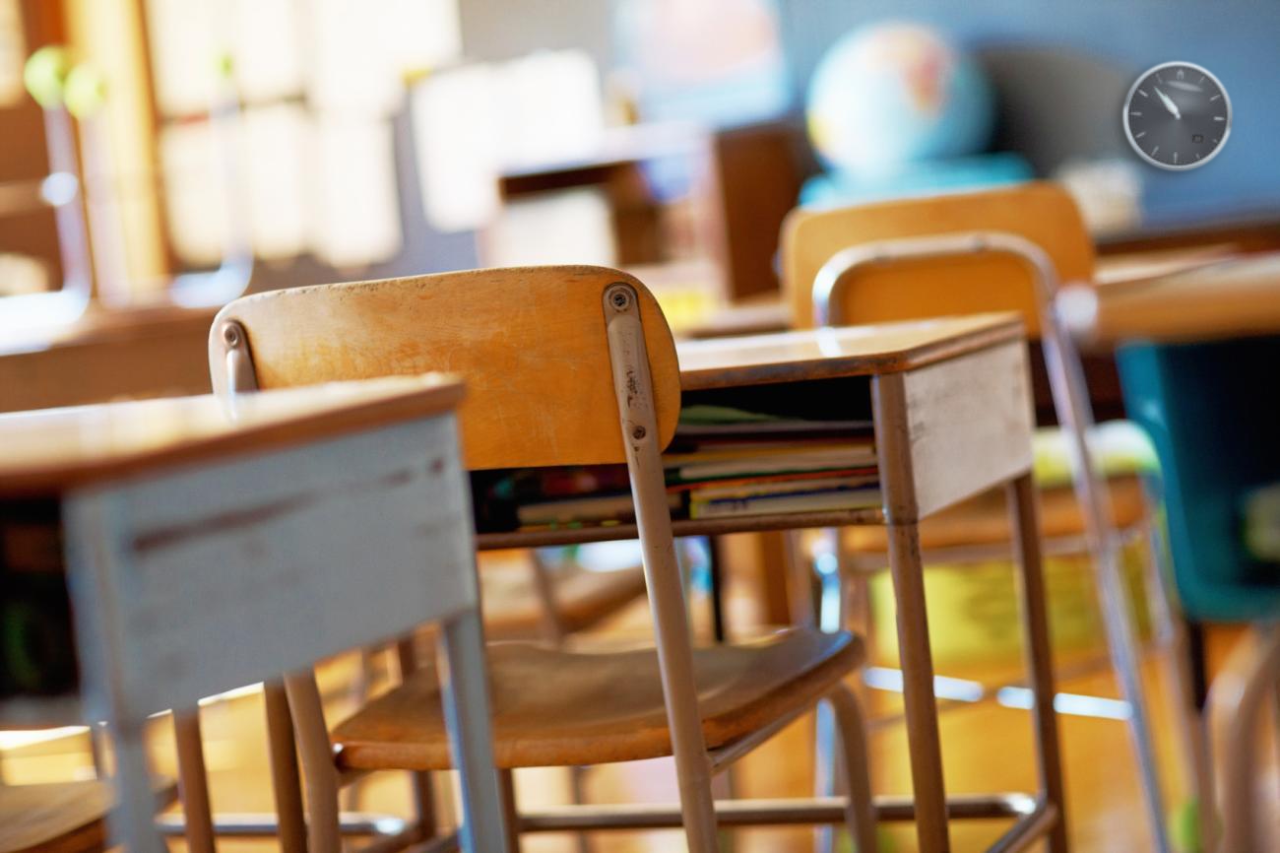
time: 10:53
